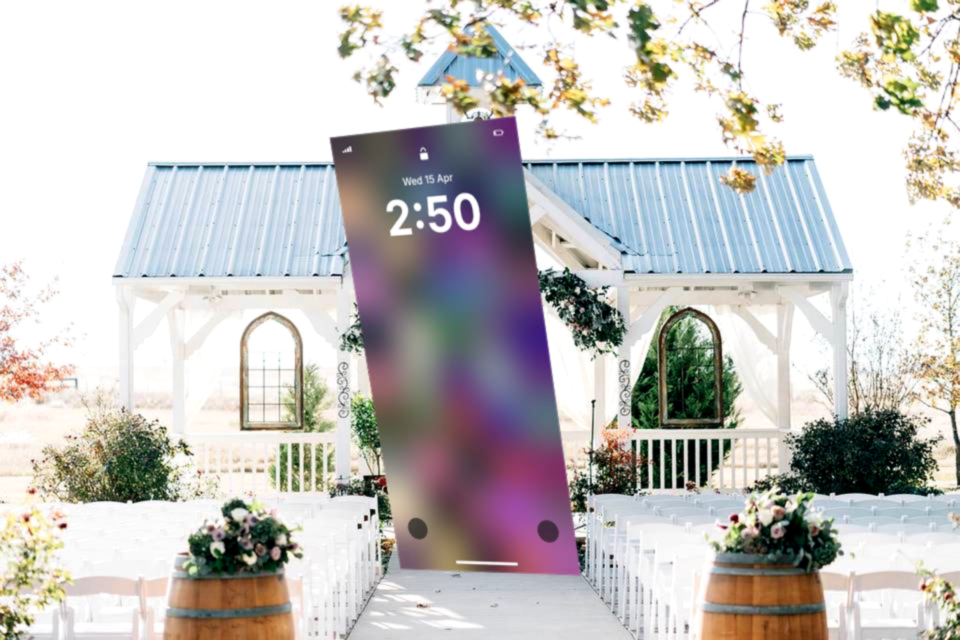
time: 2:50
